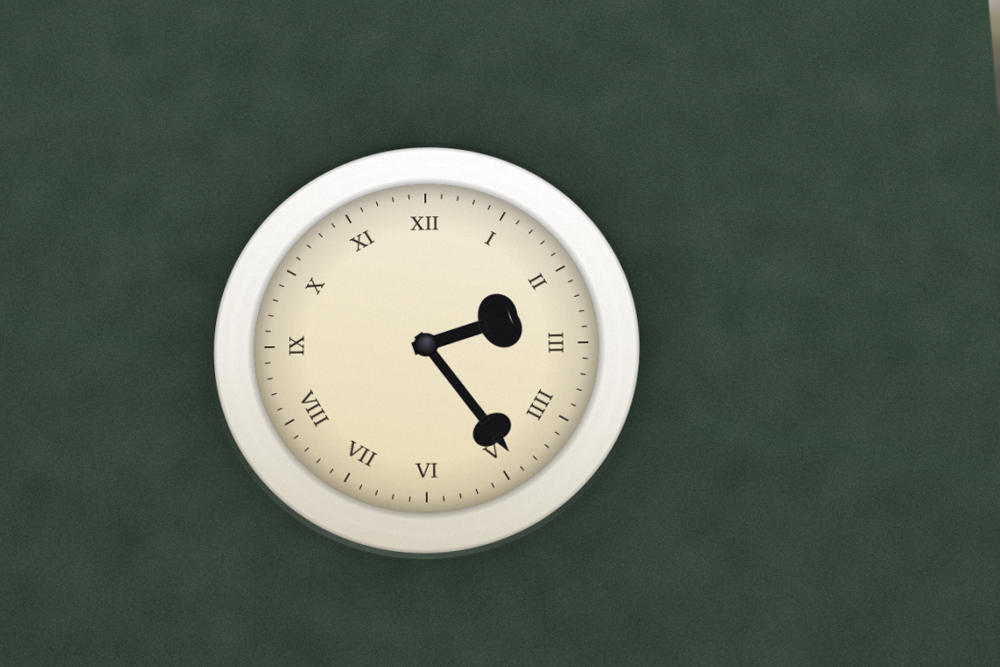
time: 2:24
